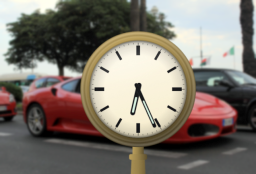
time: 6:26
